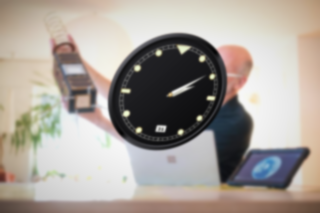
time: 2:09
